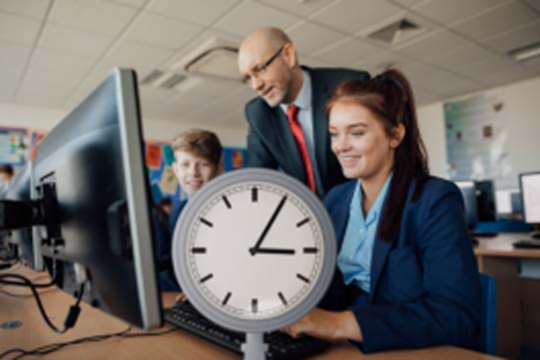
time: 3:05
